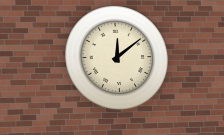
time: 12:09
